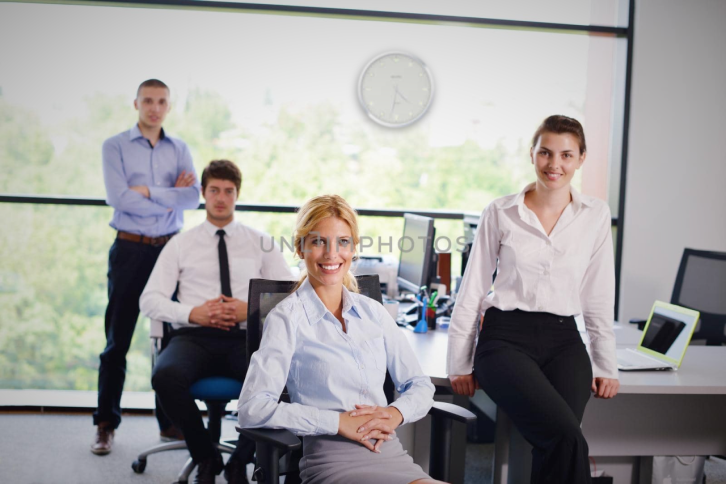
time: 4:32
